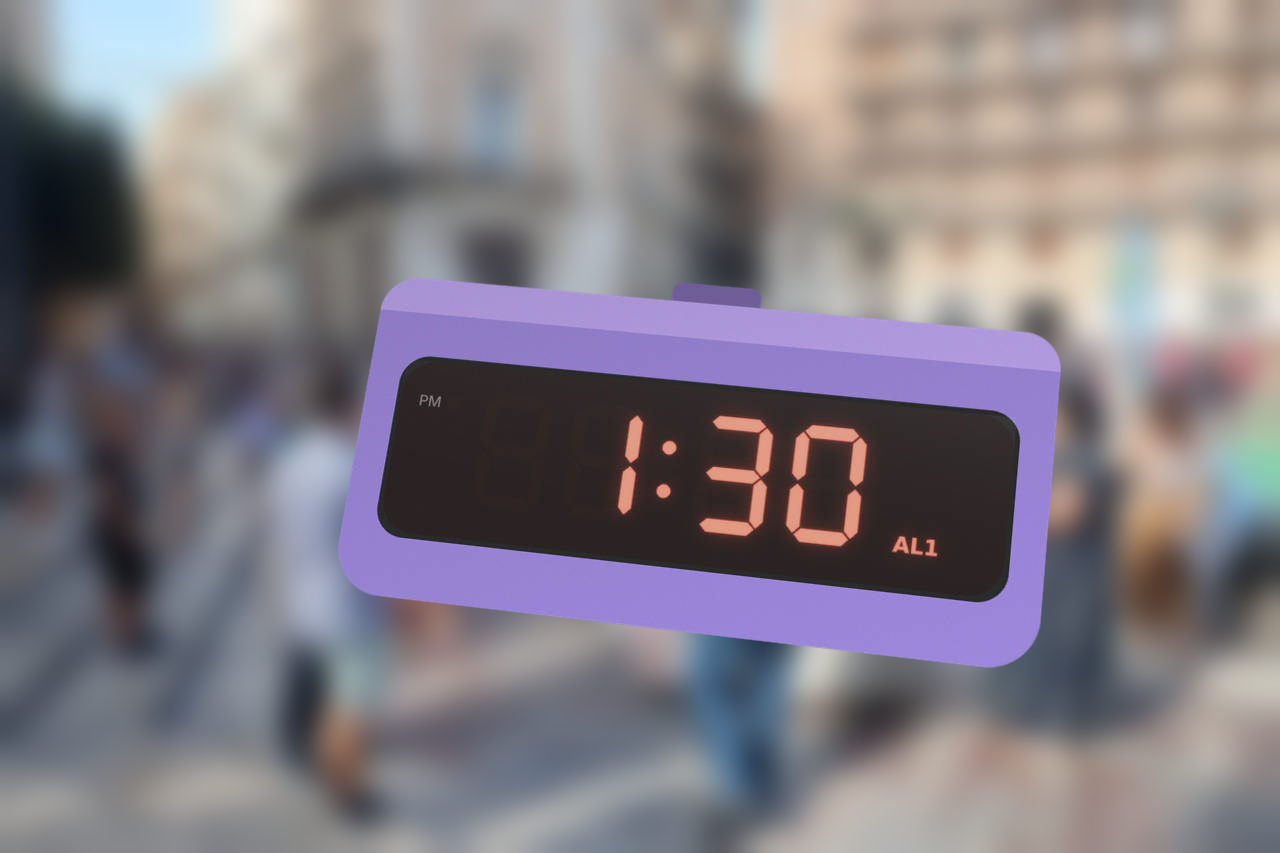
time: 1:30
